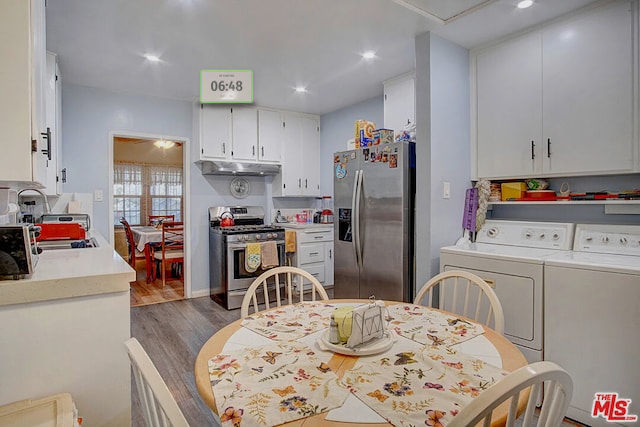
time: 6:48
